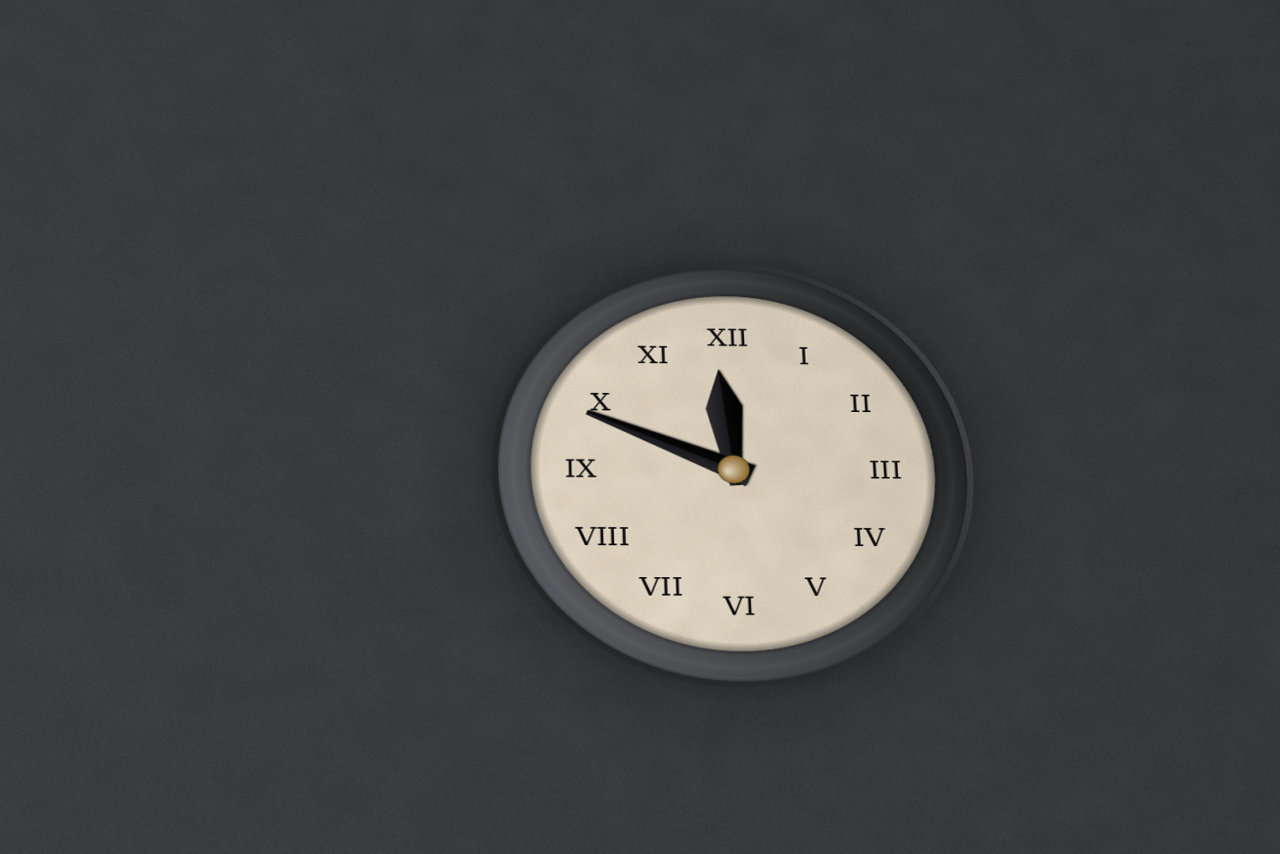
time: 11:49
